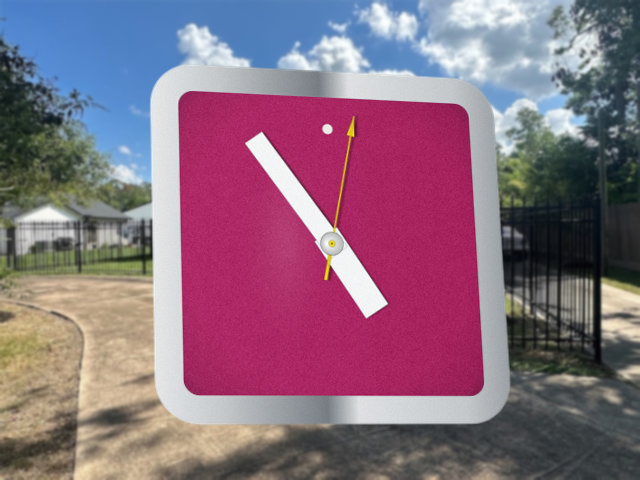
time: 4:54:02
